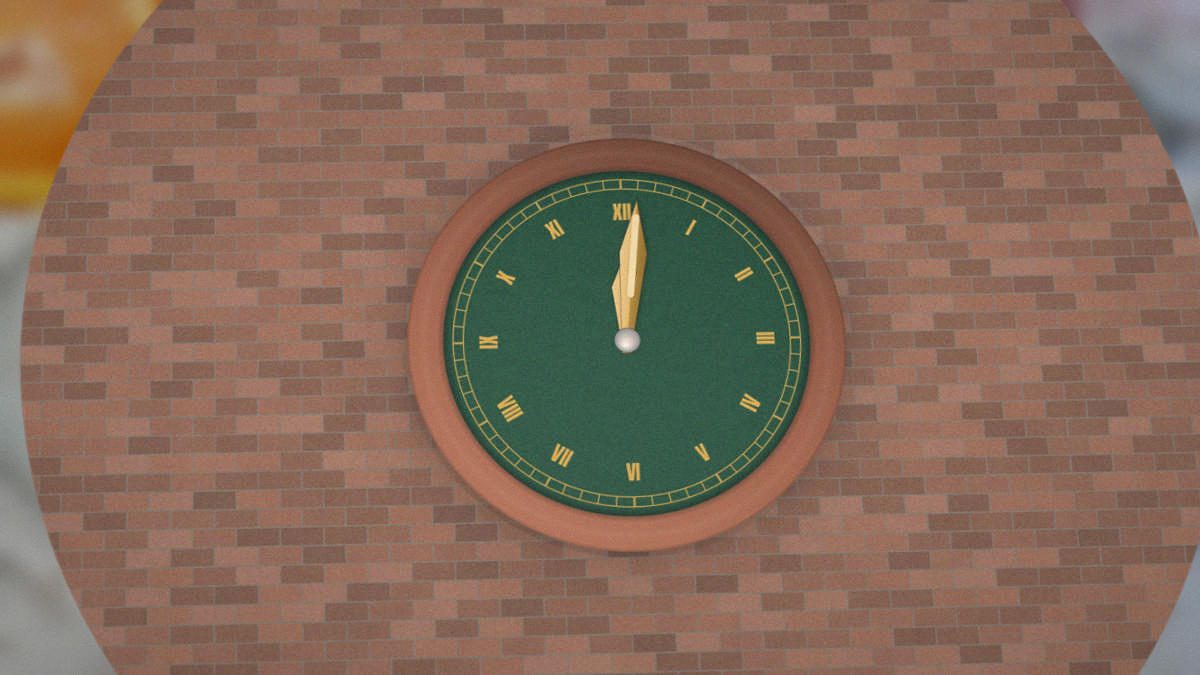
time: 12:01
